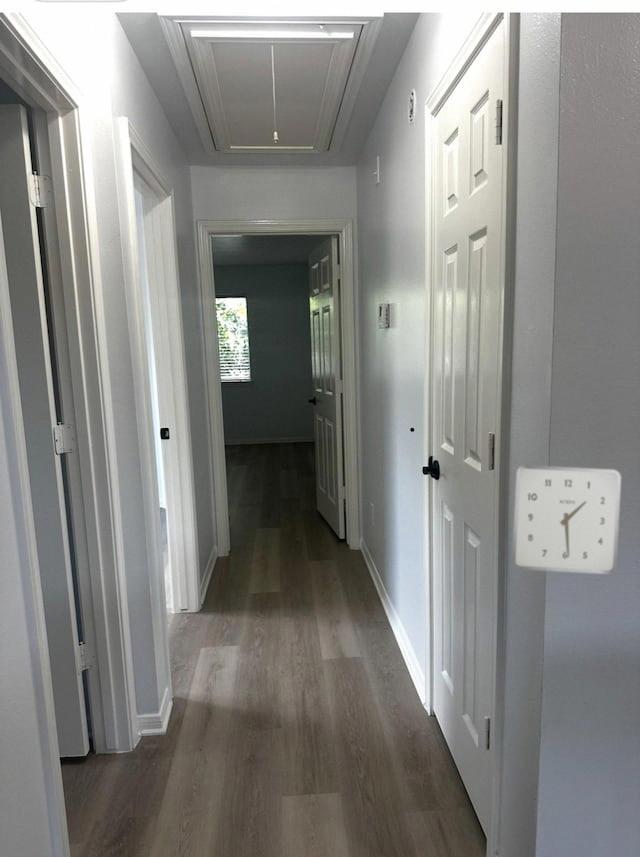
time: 1:29
